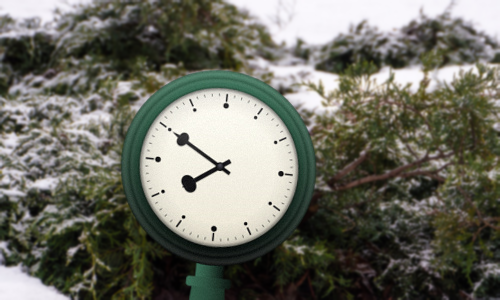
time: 7:50
